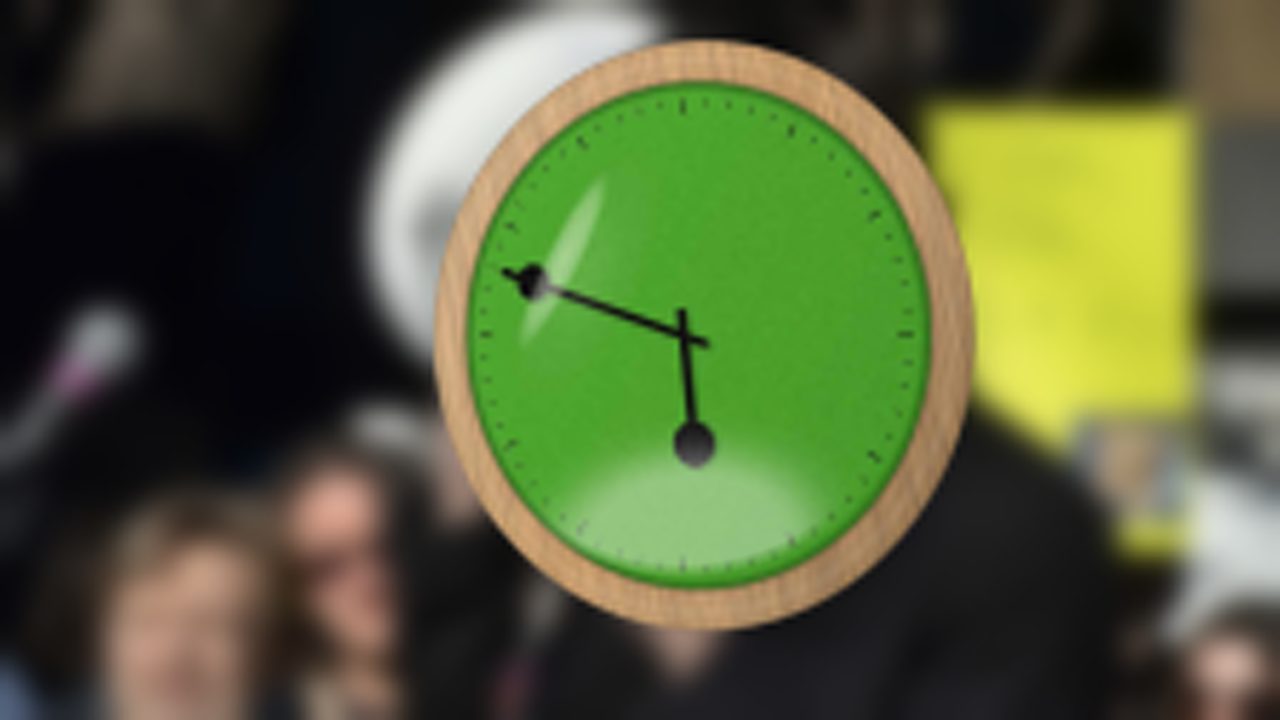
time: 5:48
